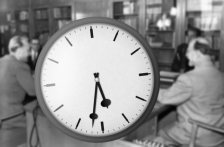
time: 5:32
